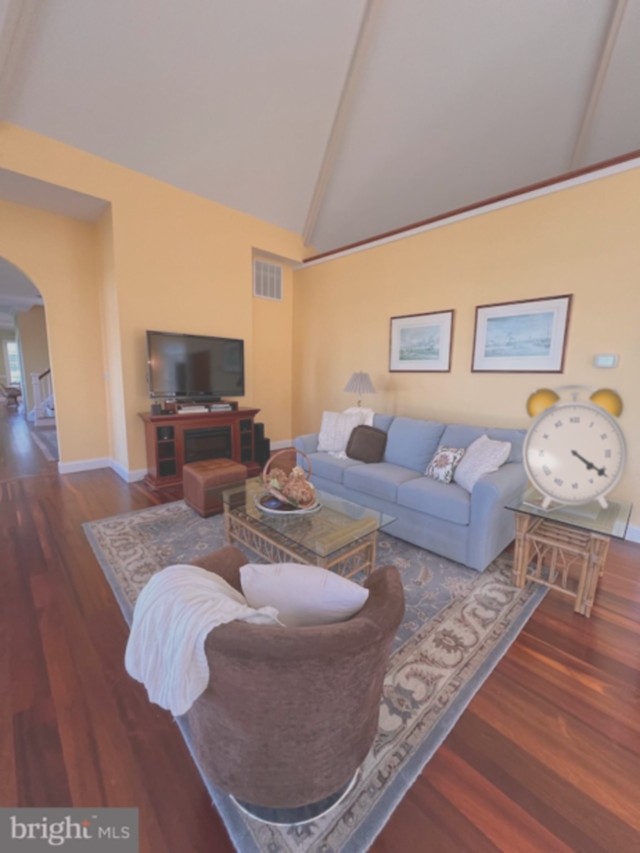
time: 4:21
